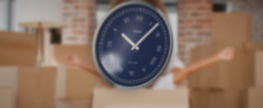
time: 10:07
